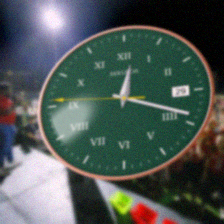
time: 12:18:46
